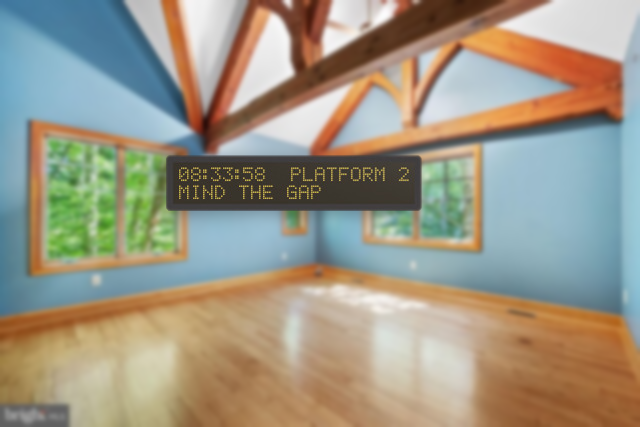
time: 8:33:58
